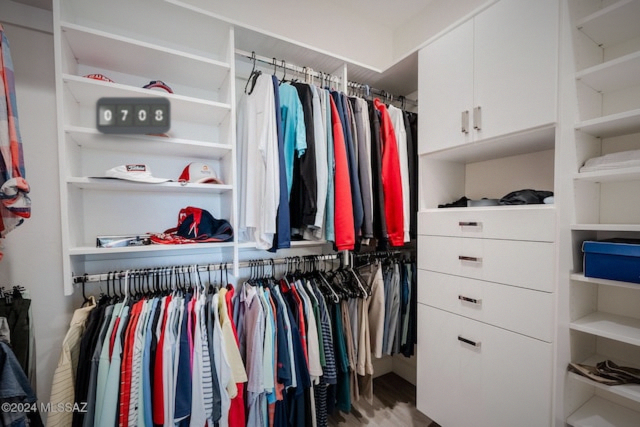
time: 7:08
